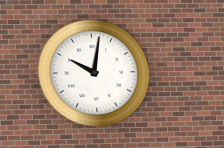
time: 10:02
